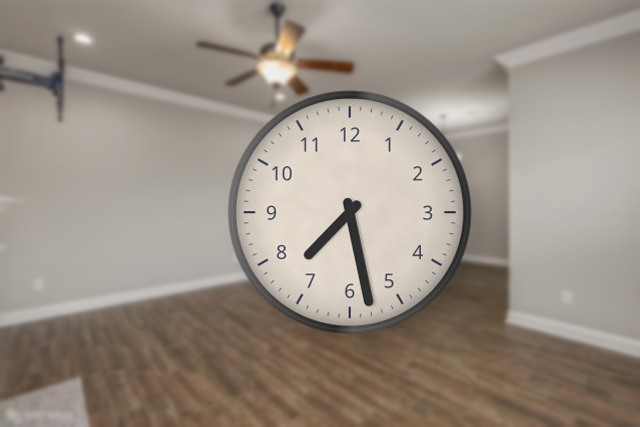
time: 7:28
